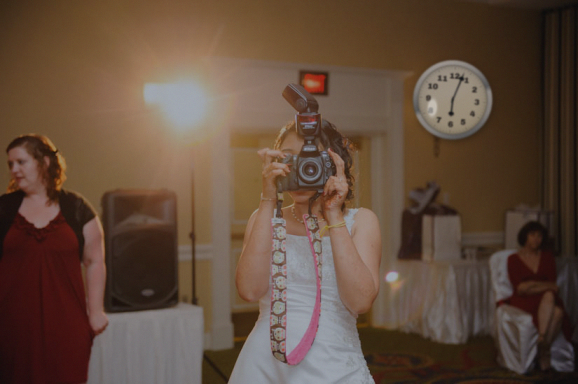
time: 6:03
